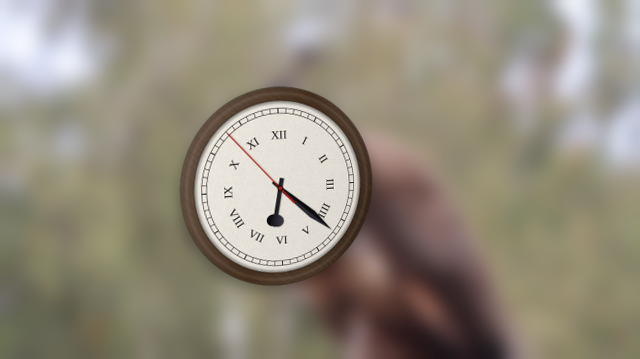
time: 6:21:53
